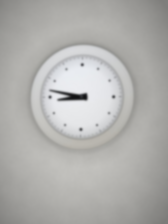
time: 8:47
